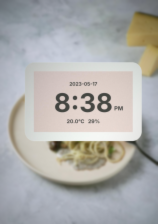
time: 8:38
